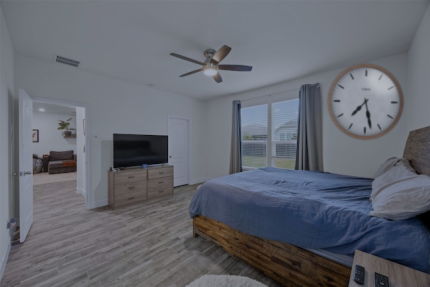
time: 7:28
